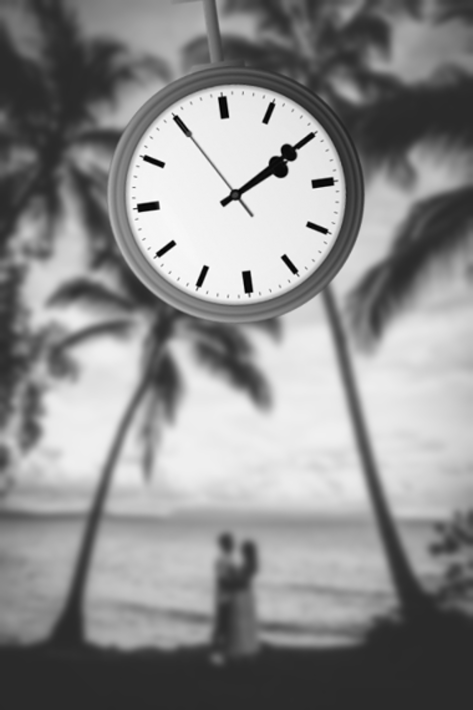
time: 2:09:55
